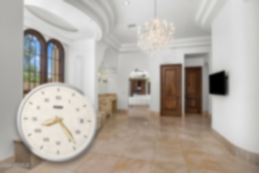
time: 8:24
